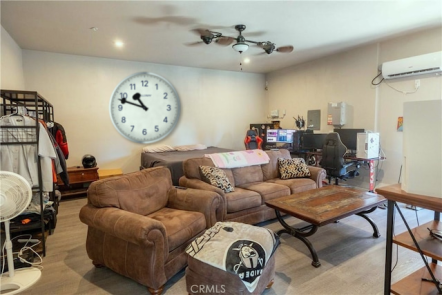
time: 10:48
